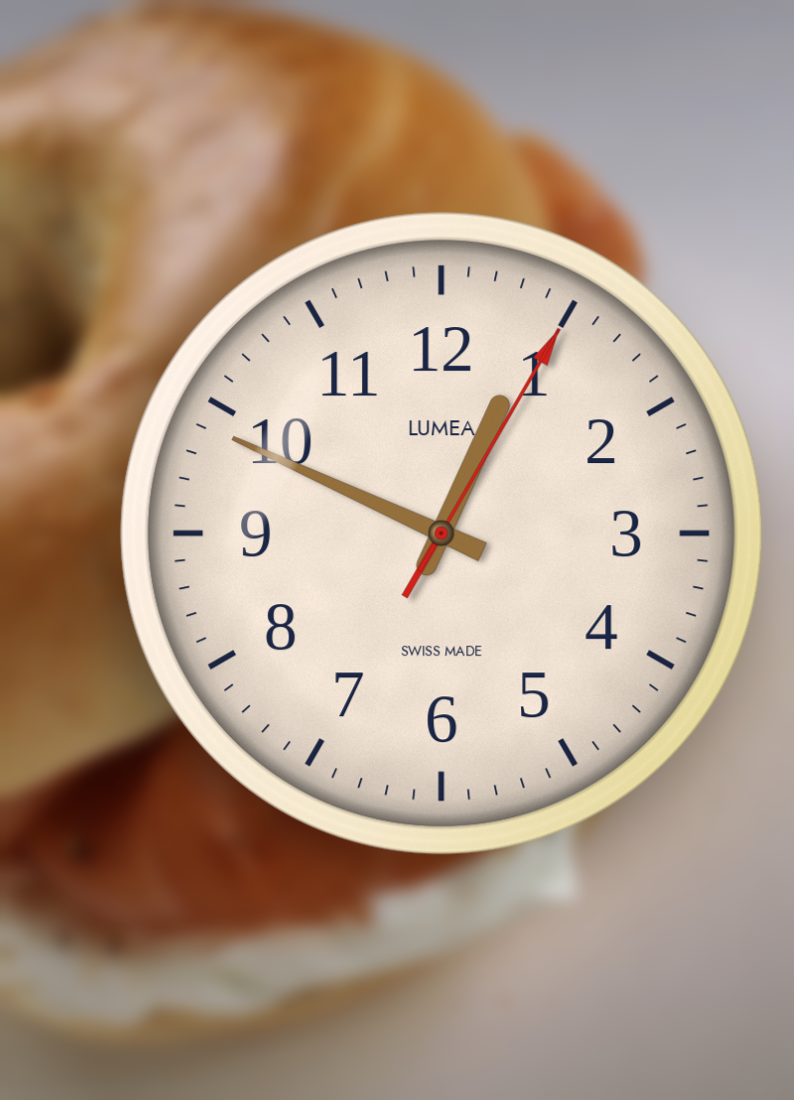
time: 12:49:05
